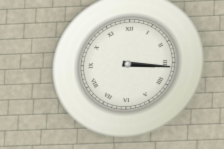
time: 3:16
